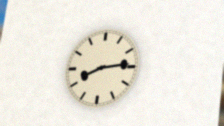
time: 8:14
